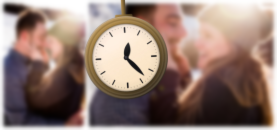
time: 12:23
